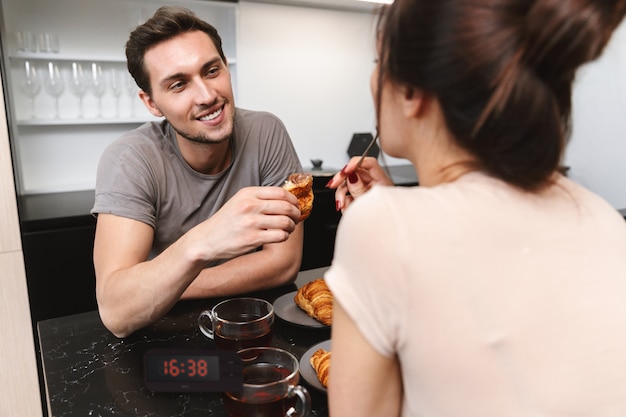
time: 16:38
